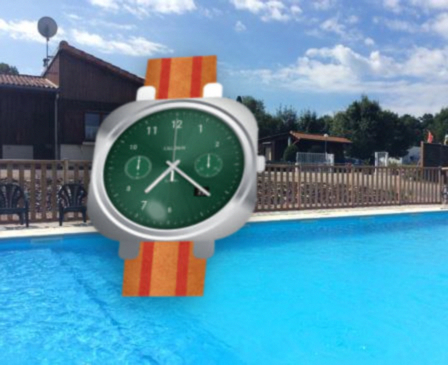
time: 7:22
